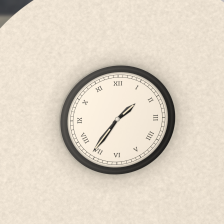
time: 1:36
